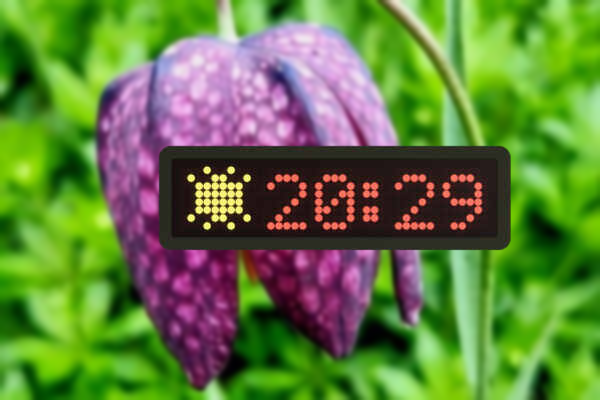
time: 20:29
